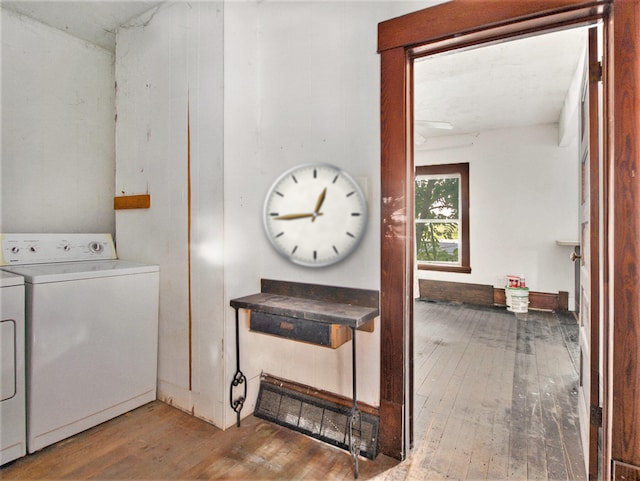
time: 12:44
